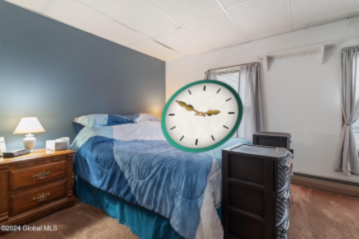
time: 2:50
